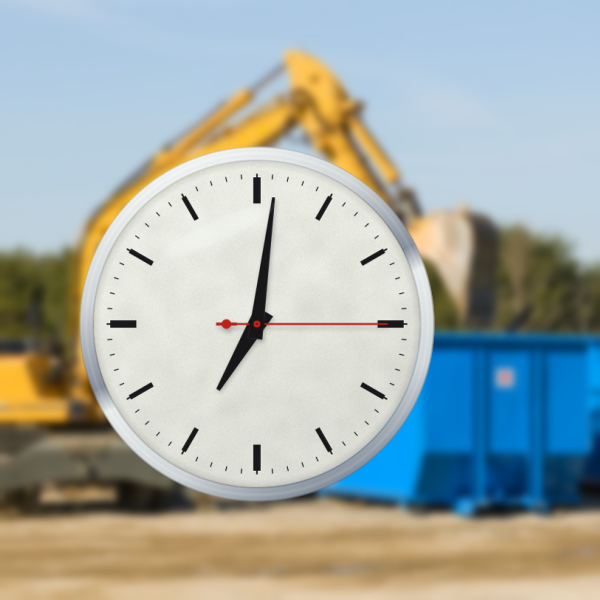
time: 7:01:15
